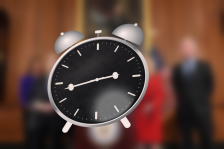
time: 2:43
